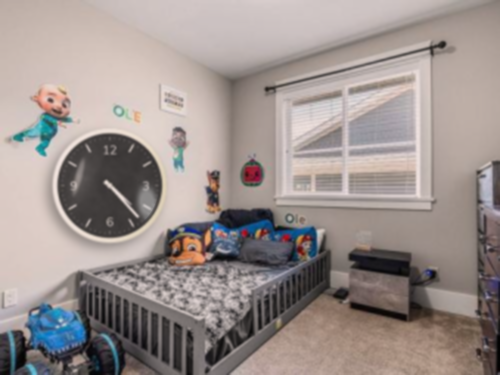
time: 4:23
